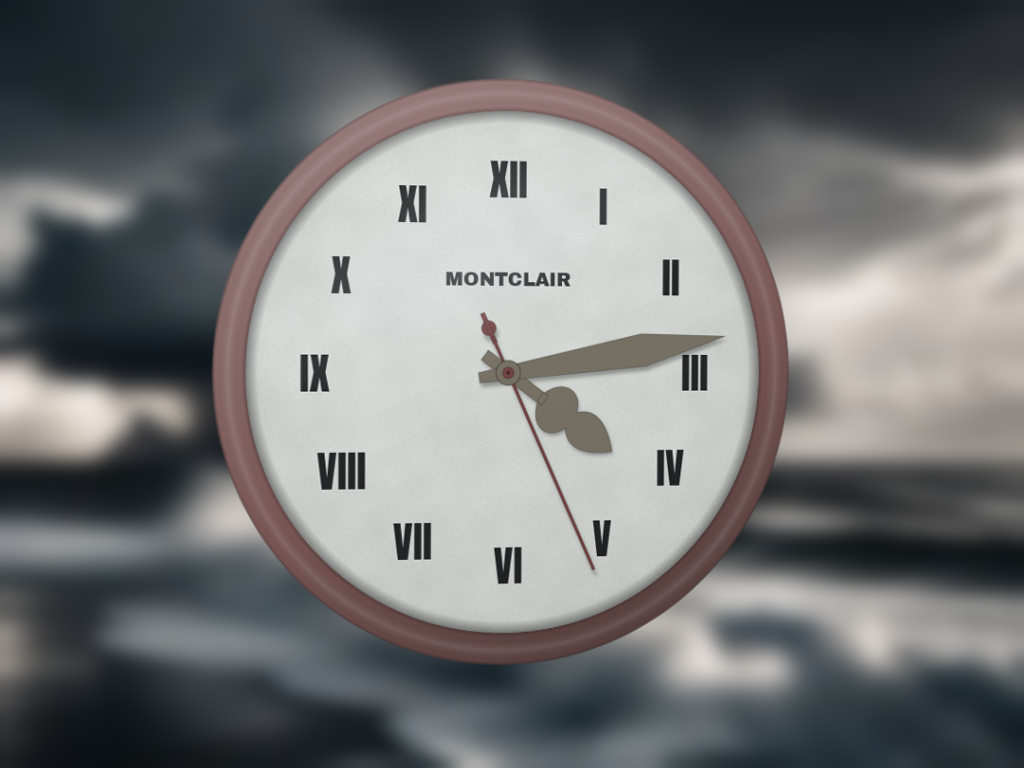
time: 4:13:26
